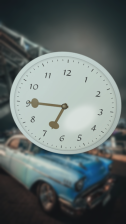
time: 6:45
